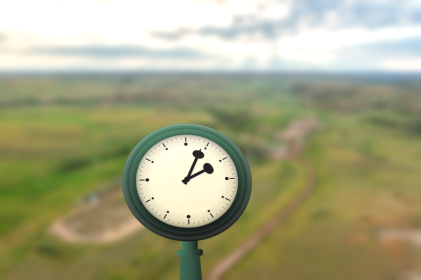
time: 2:04
